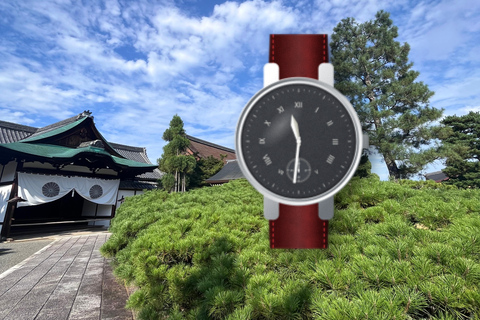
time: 11:31
